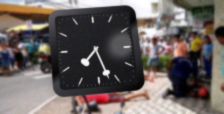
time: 7:27
